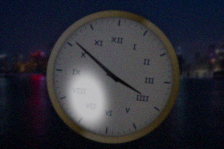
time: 3:51
